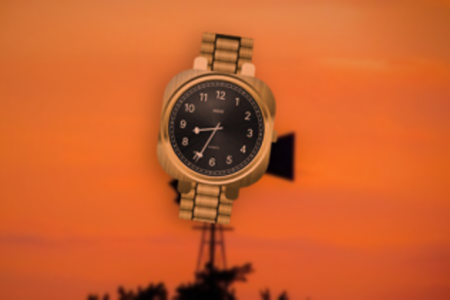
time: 8:34
